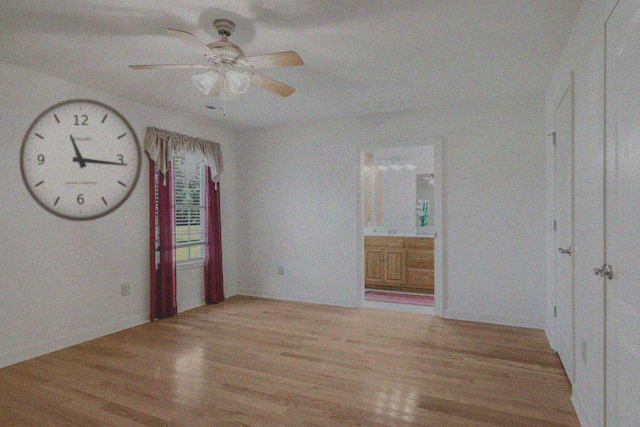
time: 11:16
